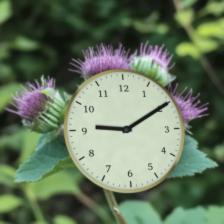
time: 9:10
